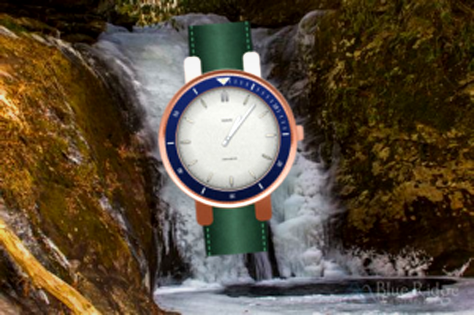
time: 1:07
